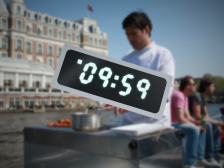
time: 9:59
